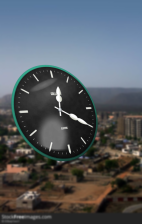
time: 12:20
